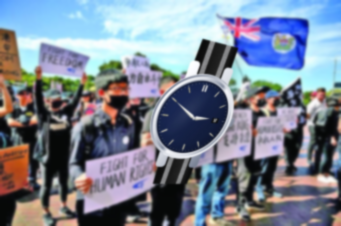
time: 2:50
